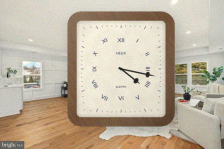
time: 4:17
